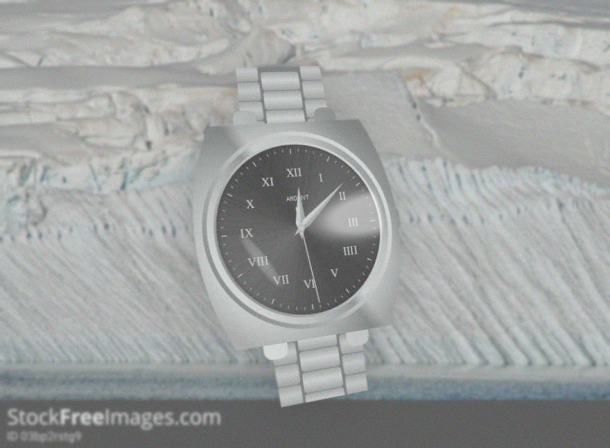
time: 12:08:29
